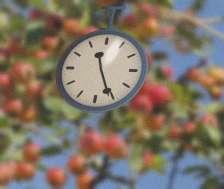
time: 11:26
